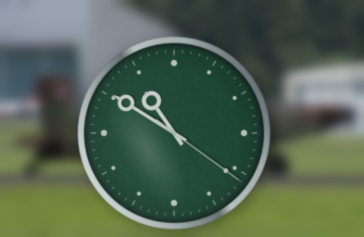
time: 10:50:21
